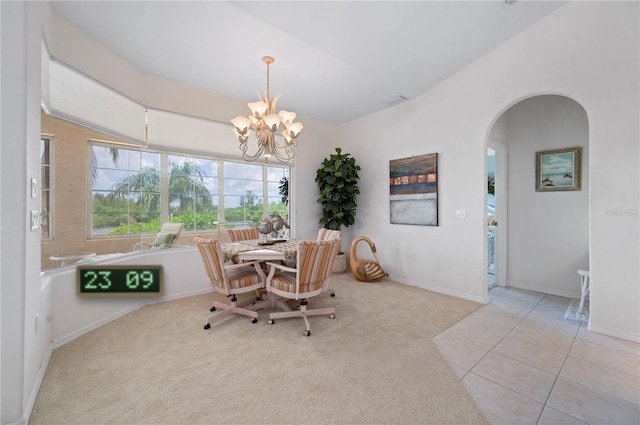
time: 23:09
